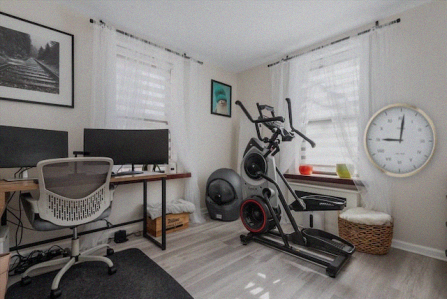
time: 9:01
